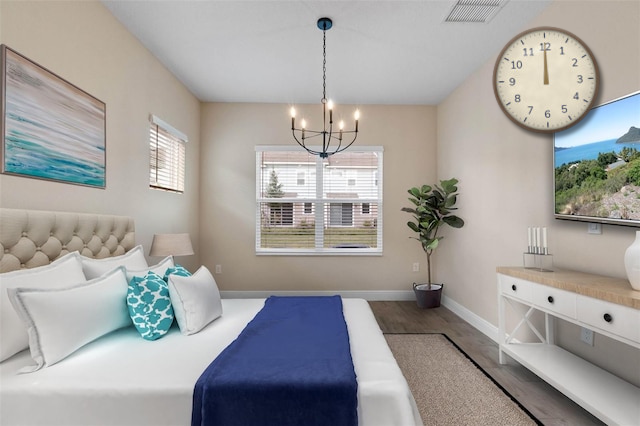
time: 12:00
